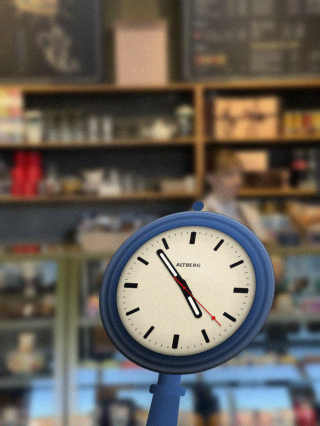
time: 4:53:22
